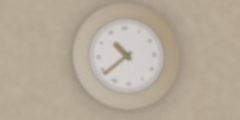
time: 10:39
